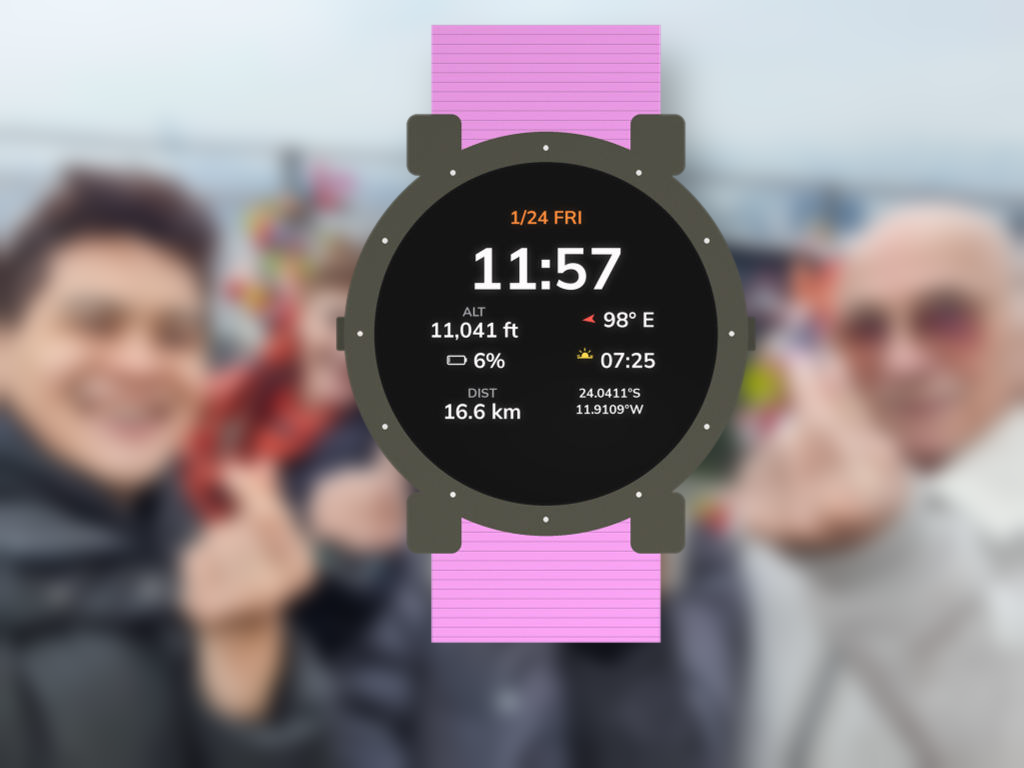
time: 11:57
